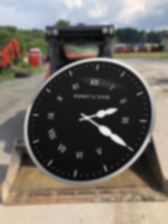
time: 2:20
